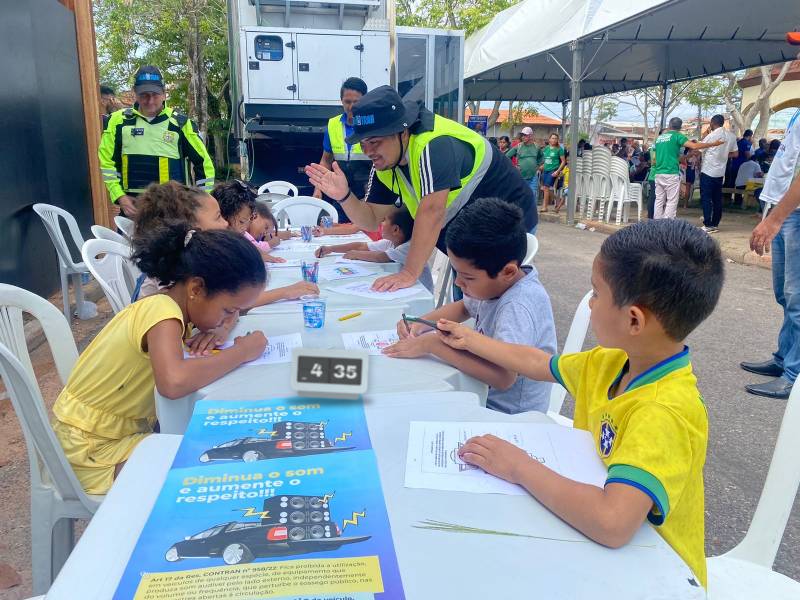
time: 4:35
